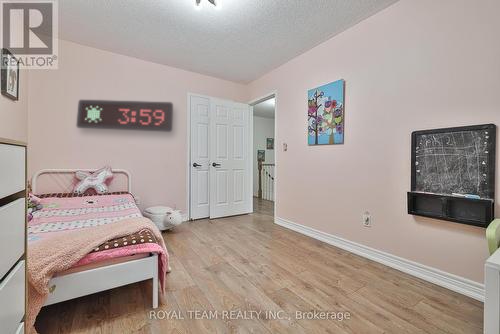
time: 3:59
